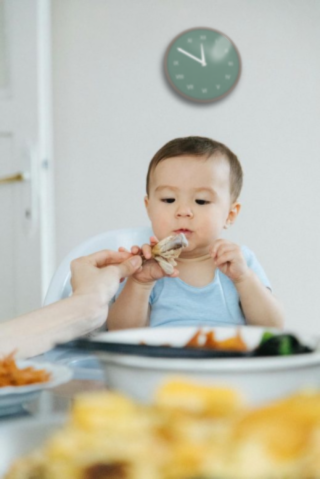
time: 11:50
